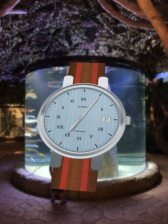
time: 7:05
